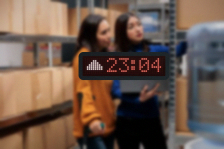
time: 23:04
